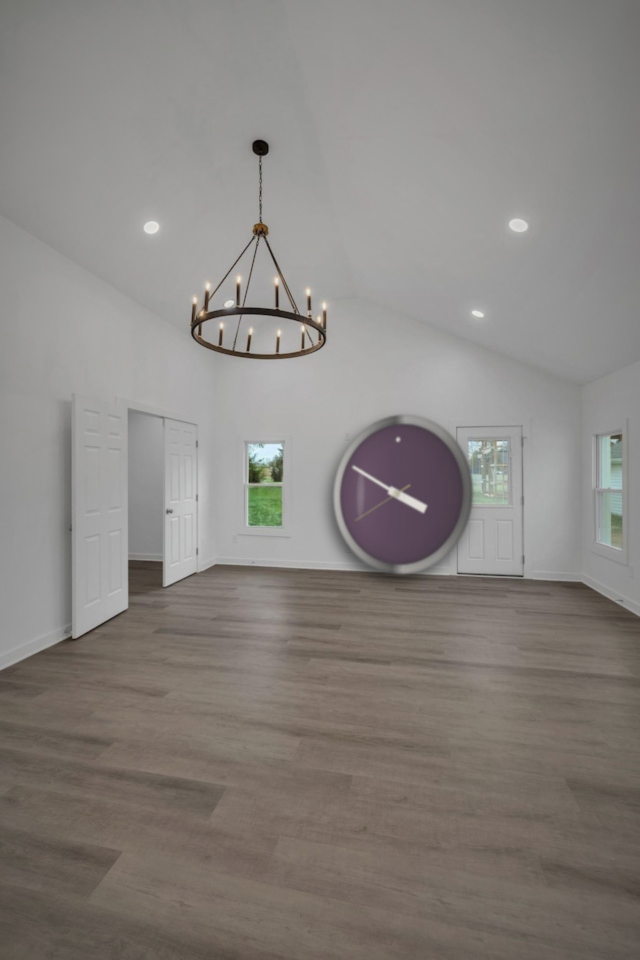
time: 3:49:40
